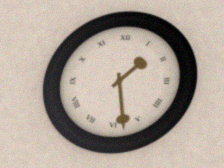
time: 1:28
